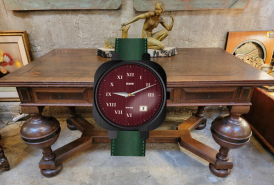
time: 9:11
